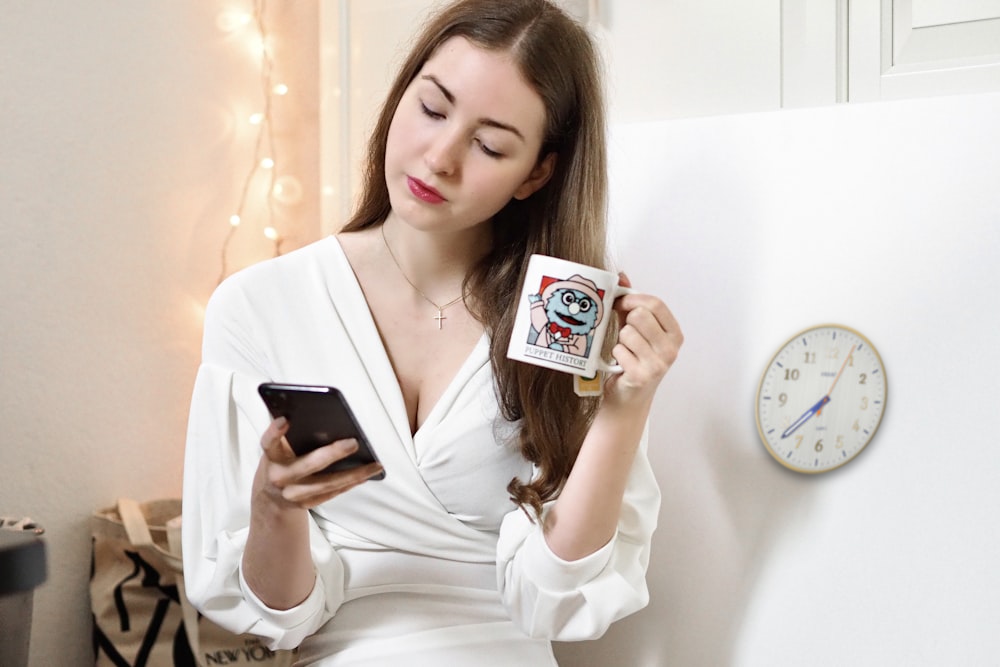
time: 7:38:04
